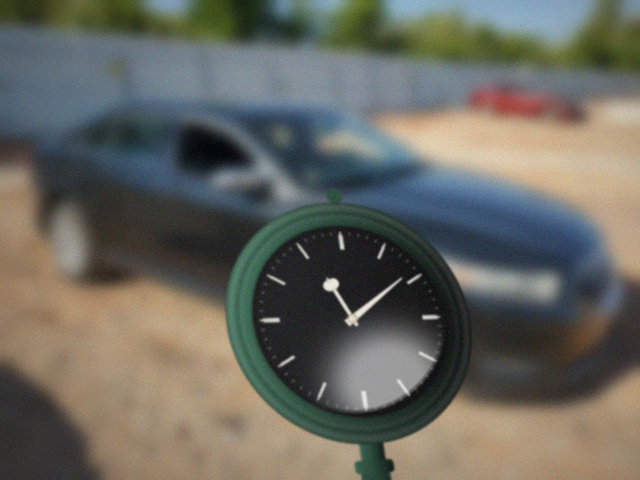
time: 11:09
